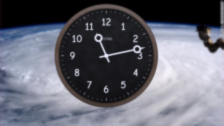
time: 11:13
